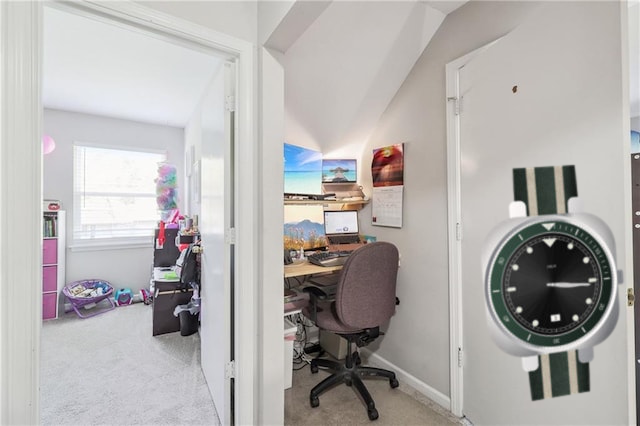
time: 3:16
